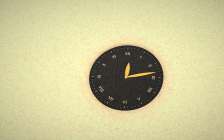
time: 12:13
